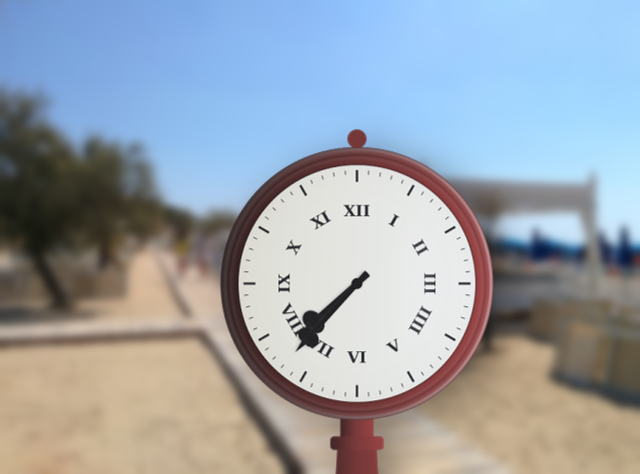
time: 7:37
